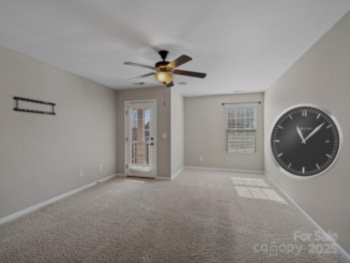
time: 11:08
